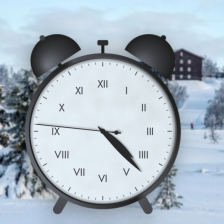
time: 4:22:46
